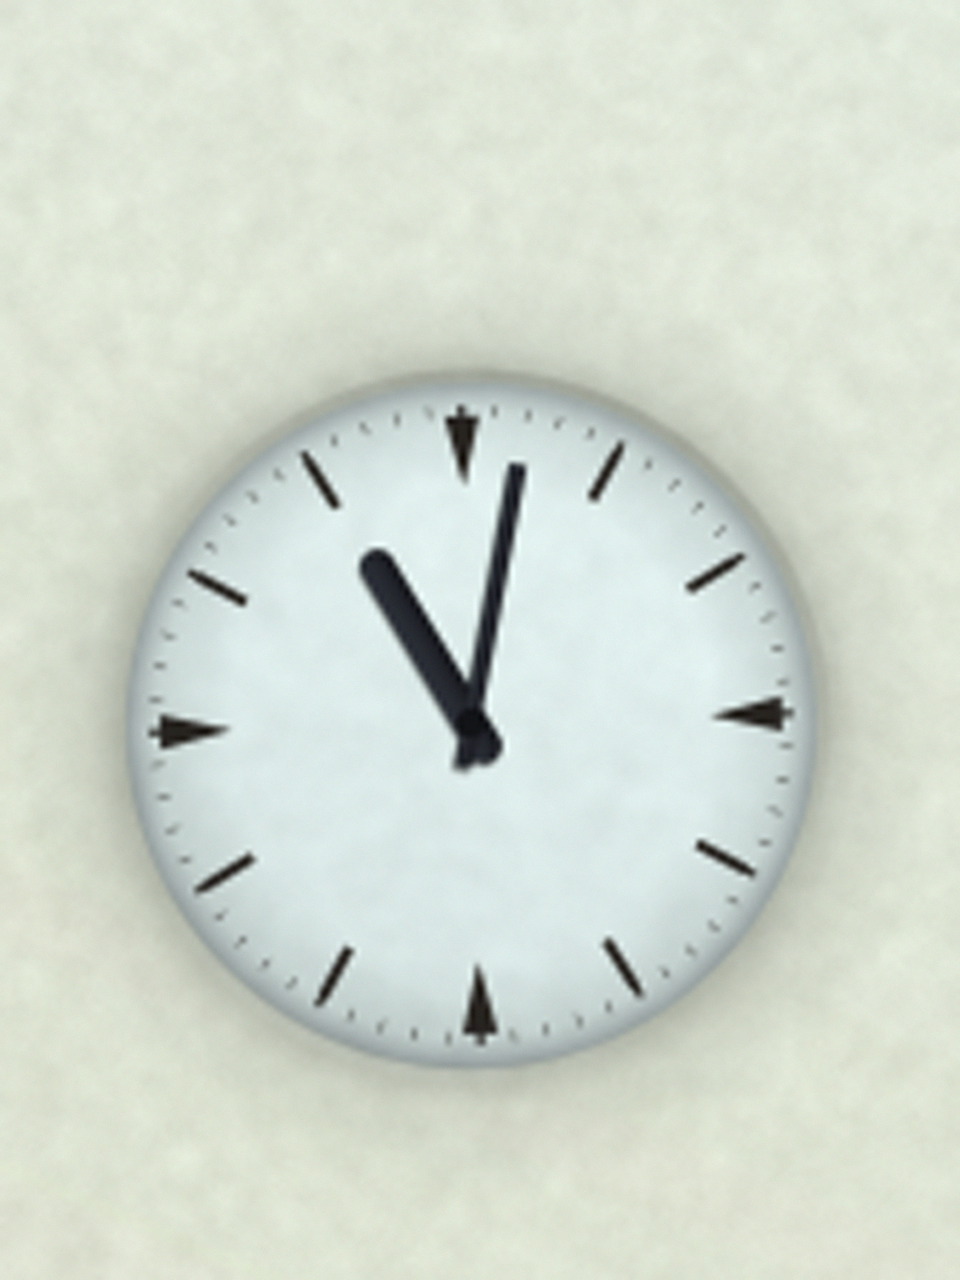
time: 11:02
